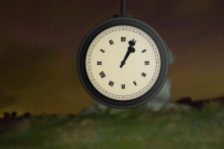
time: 1:04
